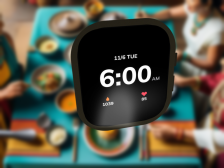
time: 6:00
